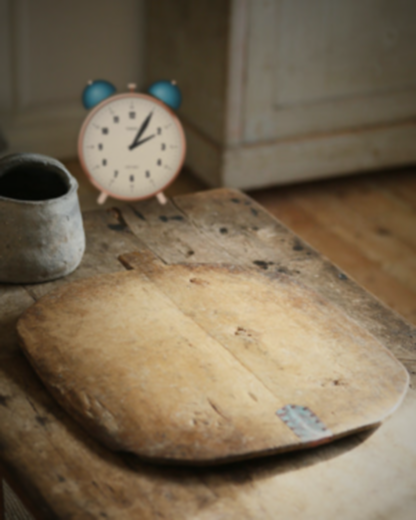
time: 2:05
